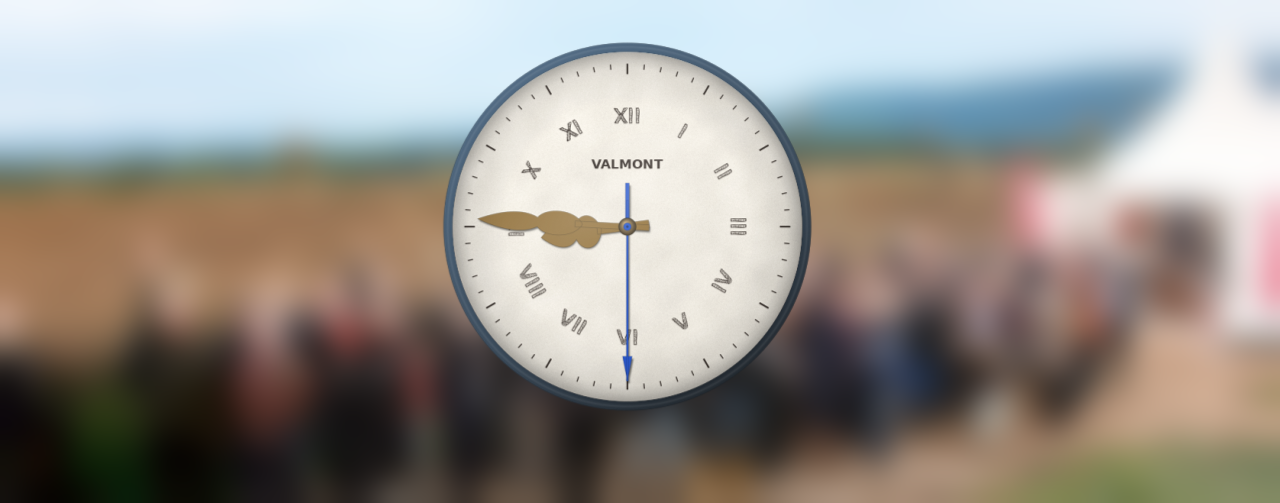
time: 8:45:30
